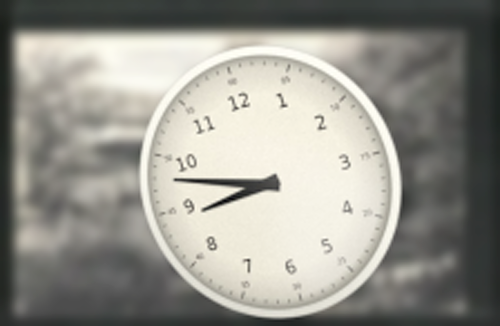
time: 8:48
